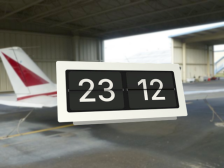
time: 23:12
